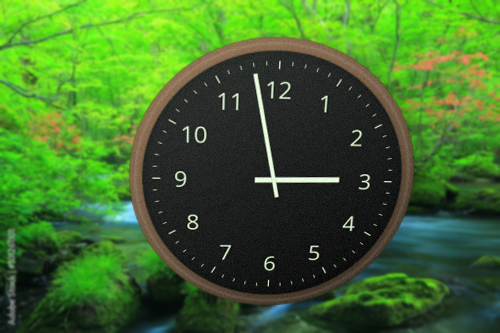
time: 2:58
